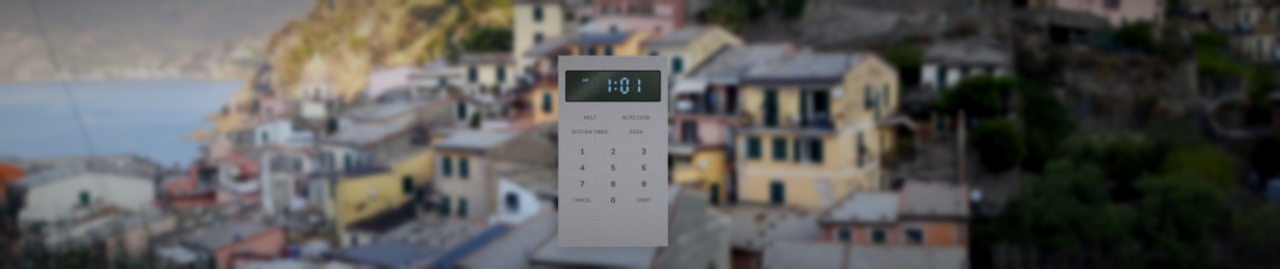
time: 1:01
